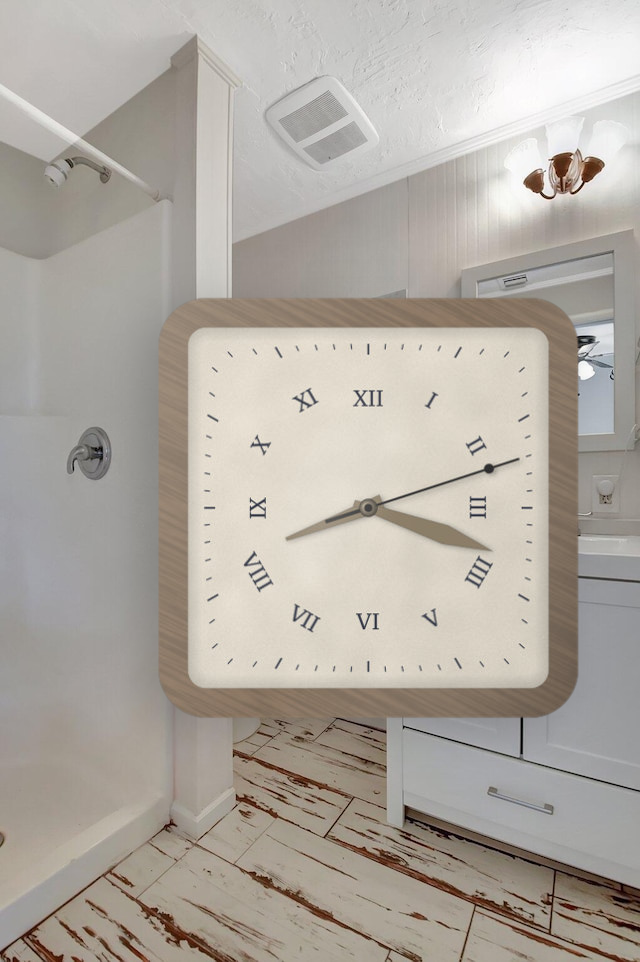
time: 8:18:12
